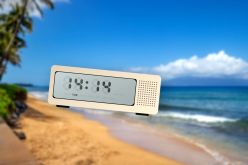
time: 14:14
